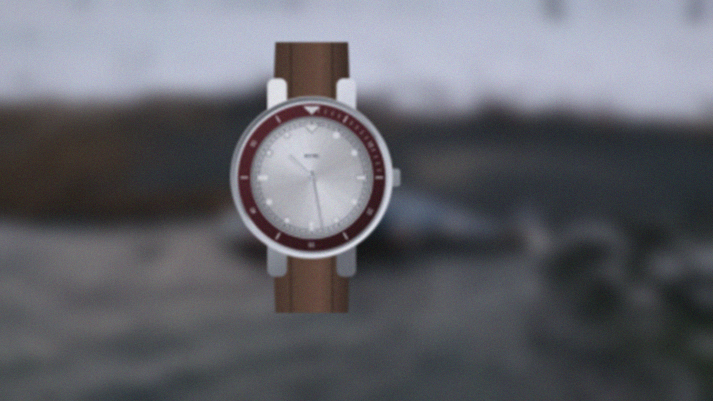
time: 10:28
